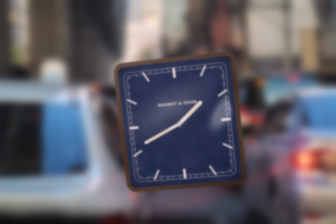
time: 1:41
